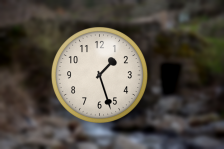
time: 1:27
